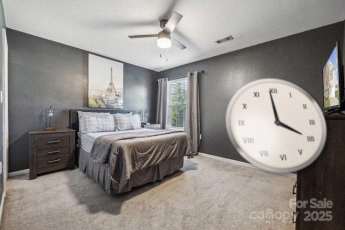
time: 3:59
